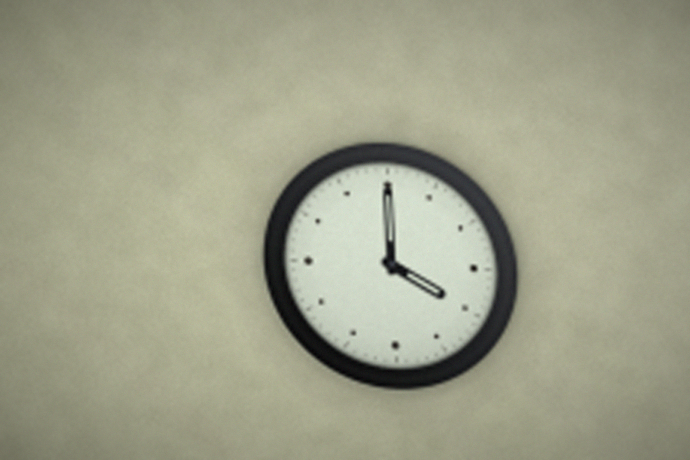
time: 4:00
